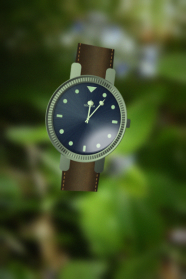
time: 12:06
